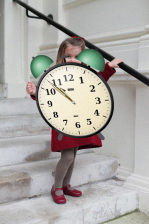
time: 10:53
